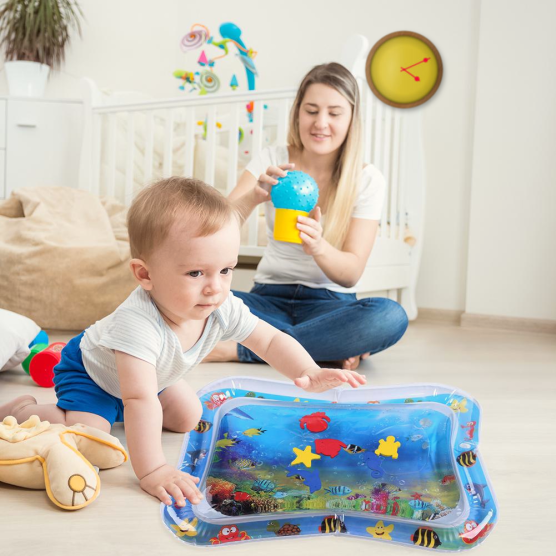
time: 4:11
